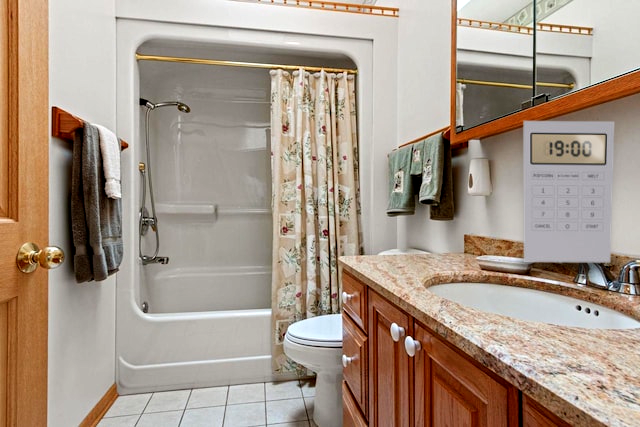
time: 19:00
